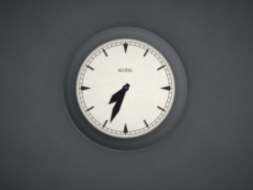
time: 7:34
